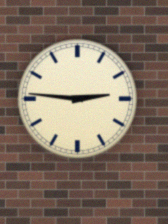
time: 2:46
